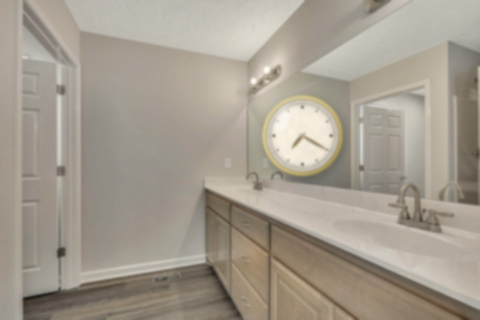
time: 7:20
